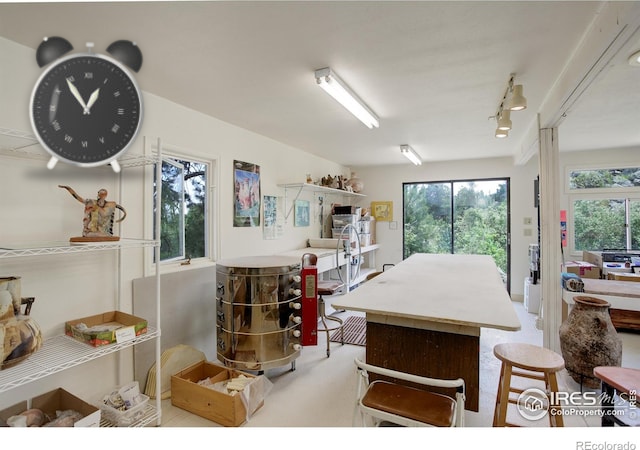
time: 12:54
